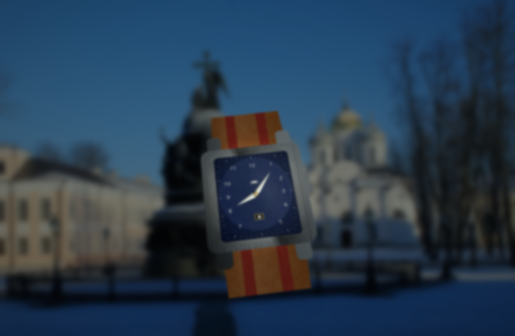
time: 8:06
